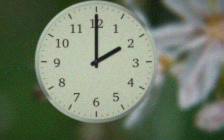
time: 2:00
